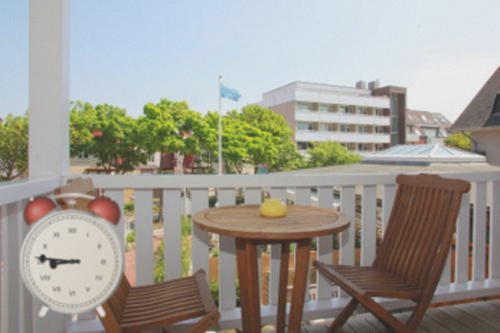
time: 8:46
